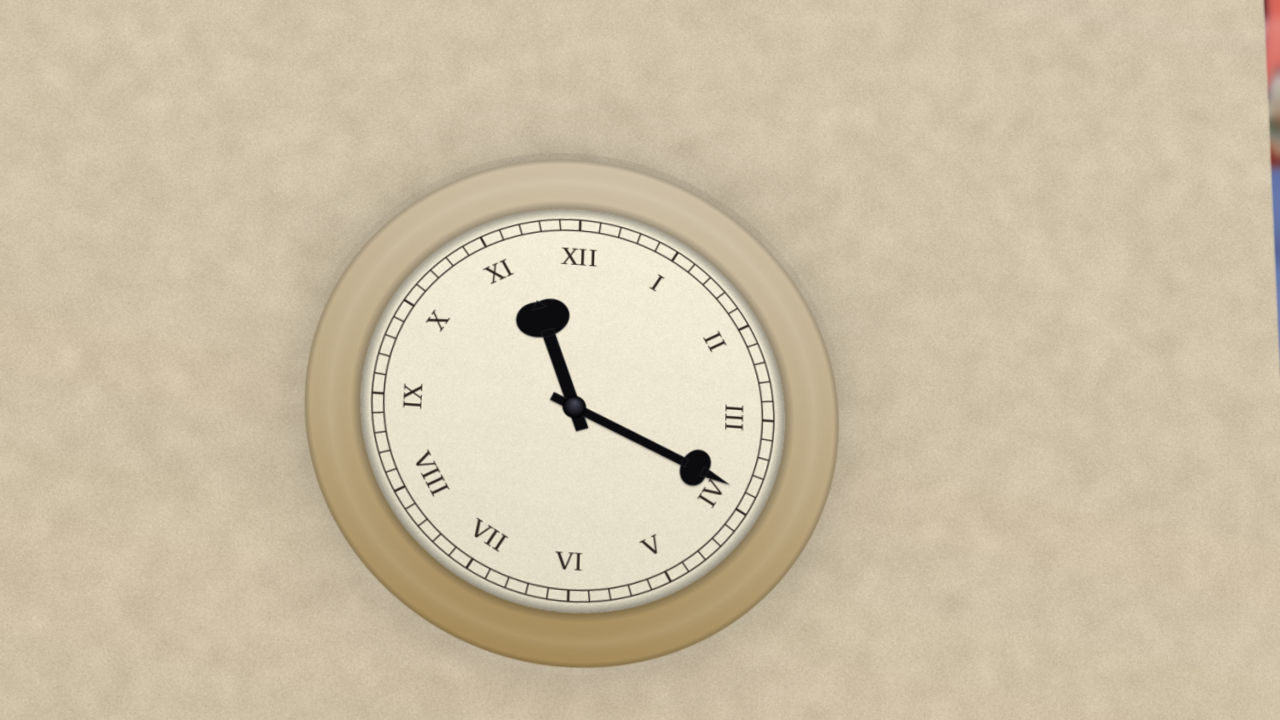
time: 11:19
